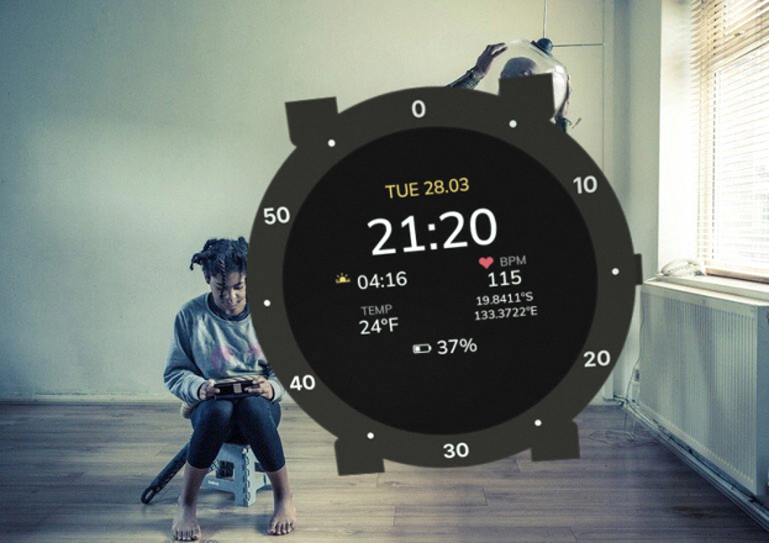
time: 21:20
